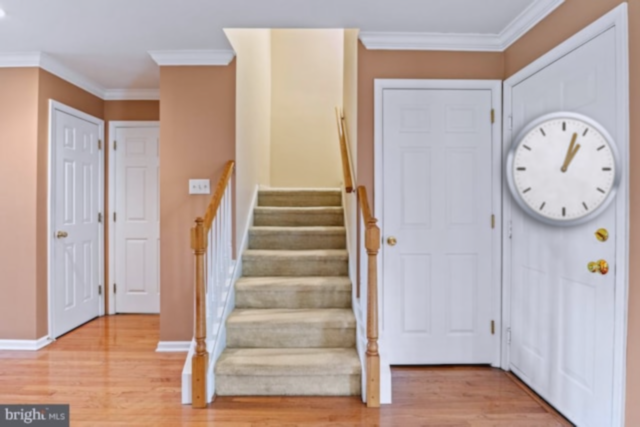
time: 1:03
